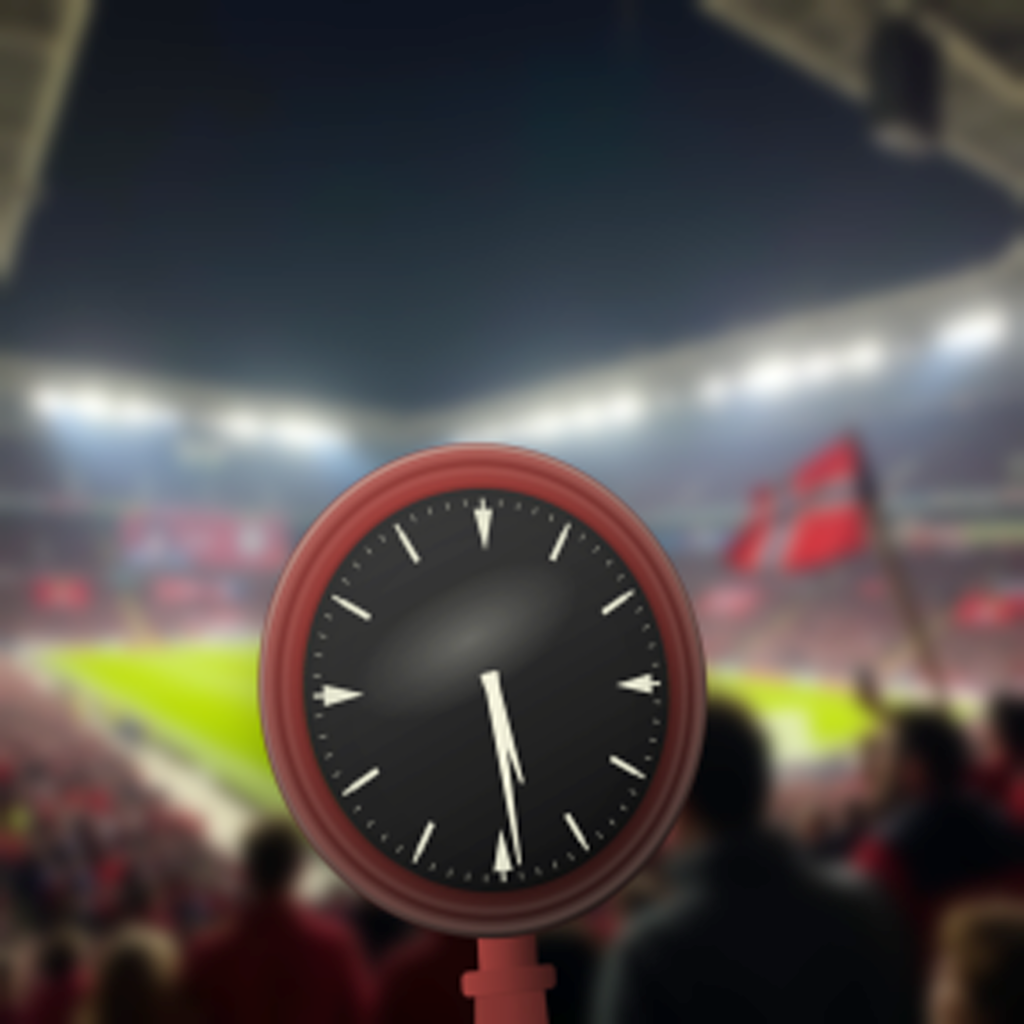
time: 5:29
